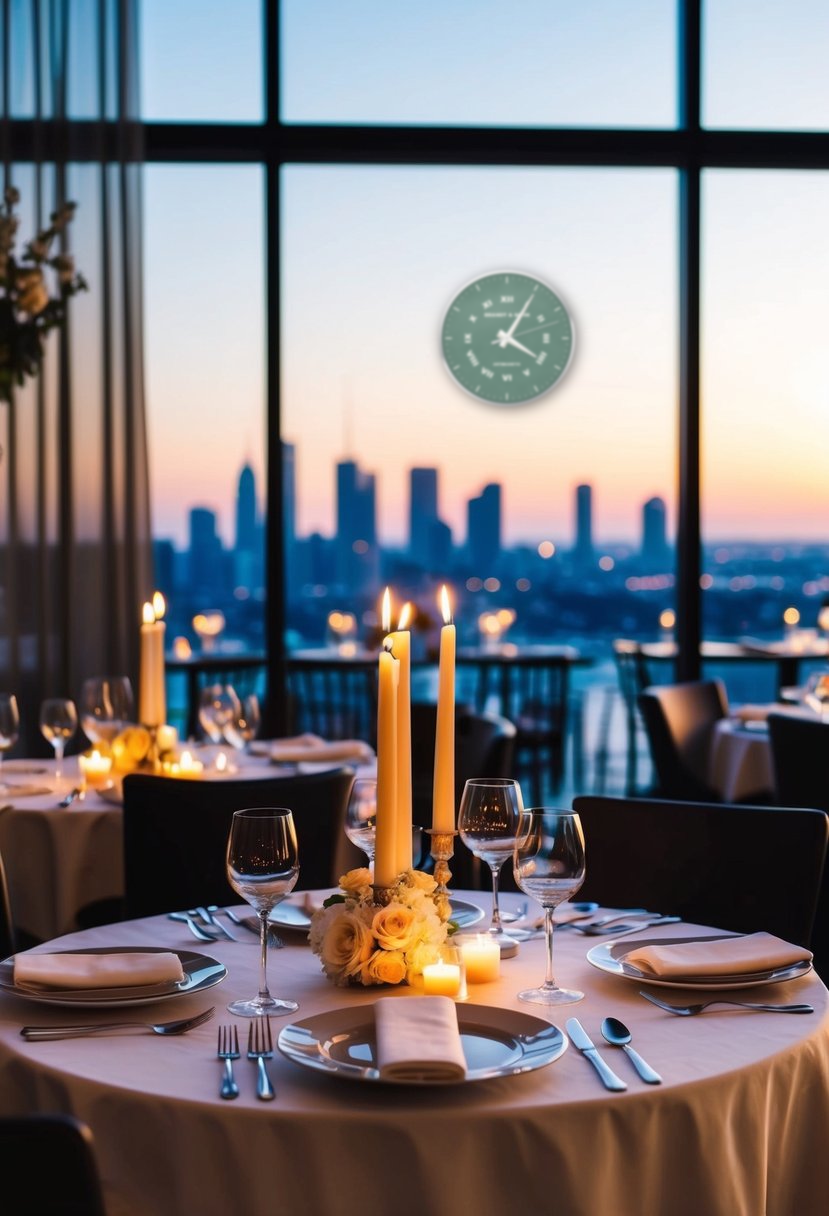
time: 4:05:12
